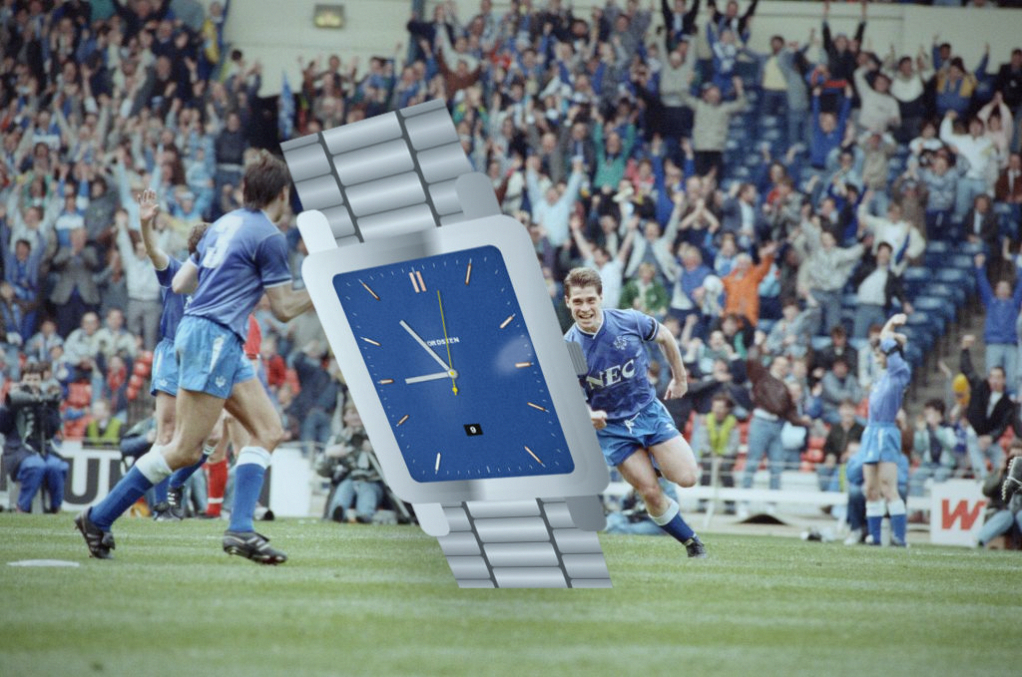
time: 8:55:02
